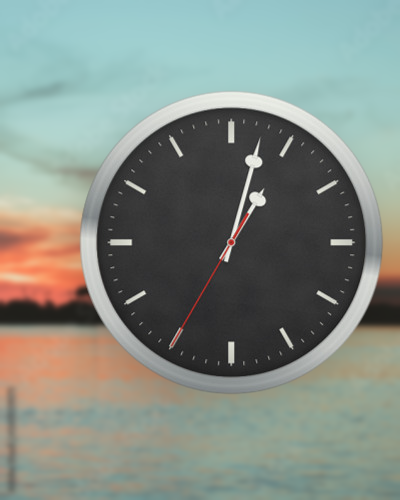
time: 1:02:35
